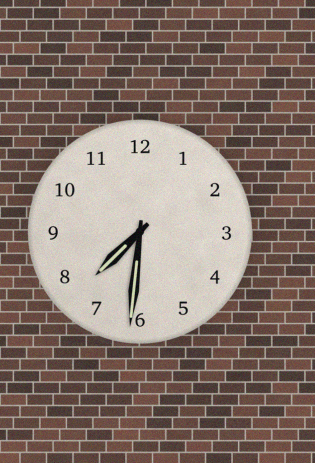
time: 7:31
